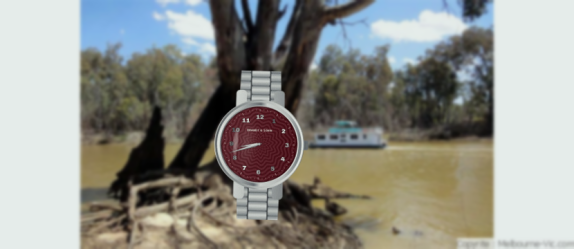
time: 8:42
